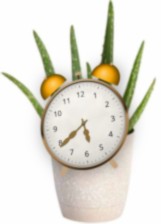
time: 5:39
